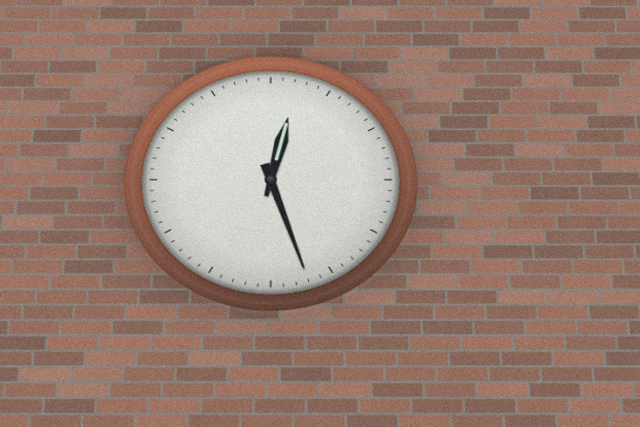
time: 12:27
